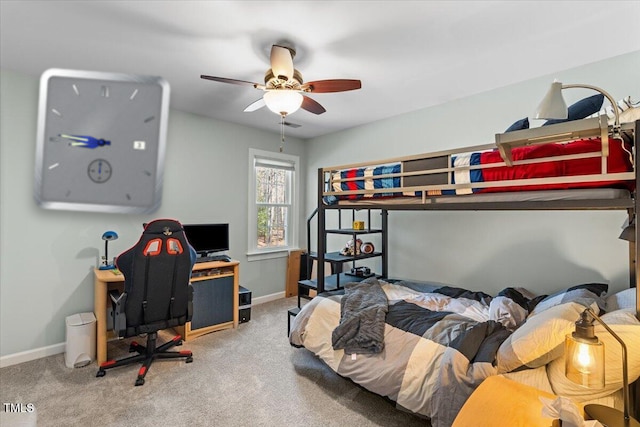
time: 8:46
